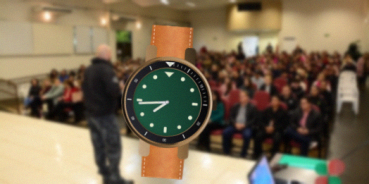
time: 7:44
